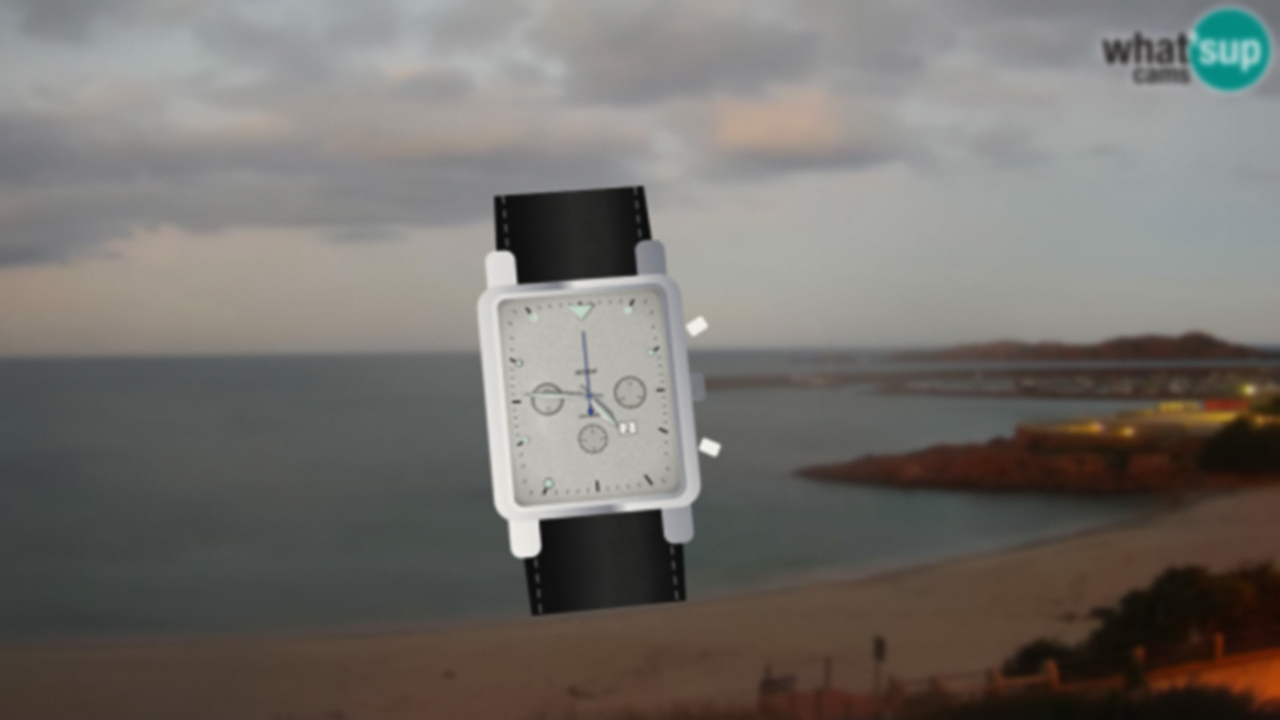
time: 4:46
